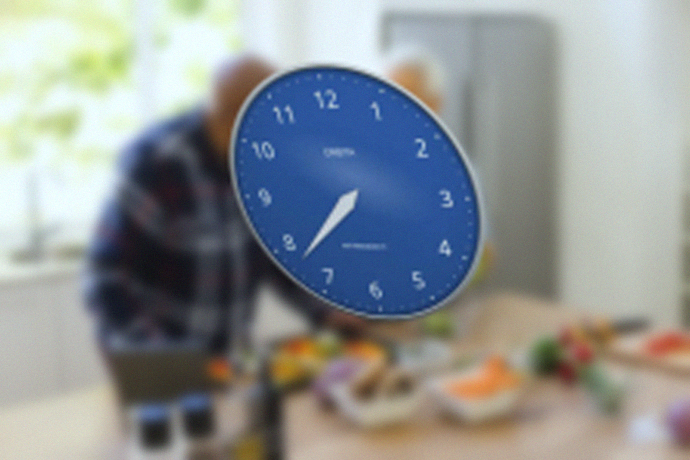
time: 7:38
